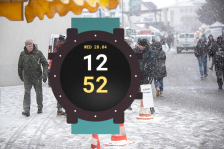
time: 12:52
